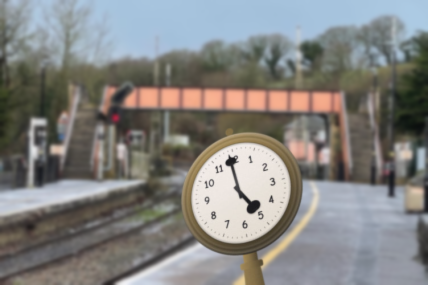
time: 4:59
